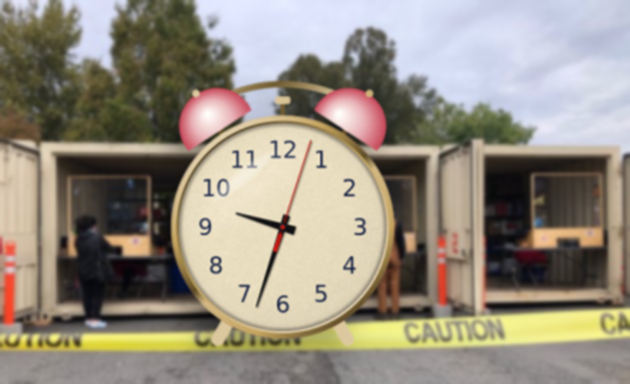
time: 9:33:03
